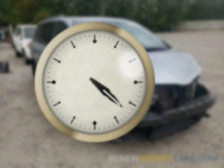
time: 4:22
